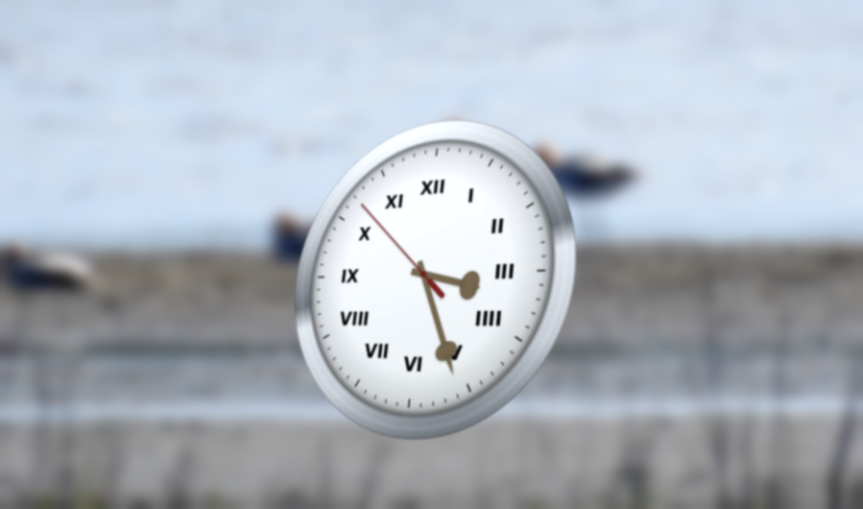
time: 3:25:52
